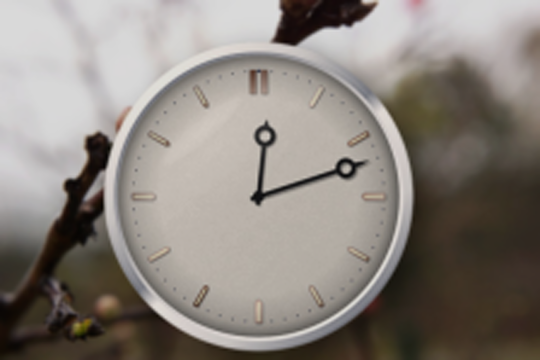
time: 12:12
